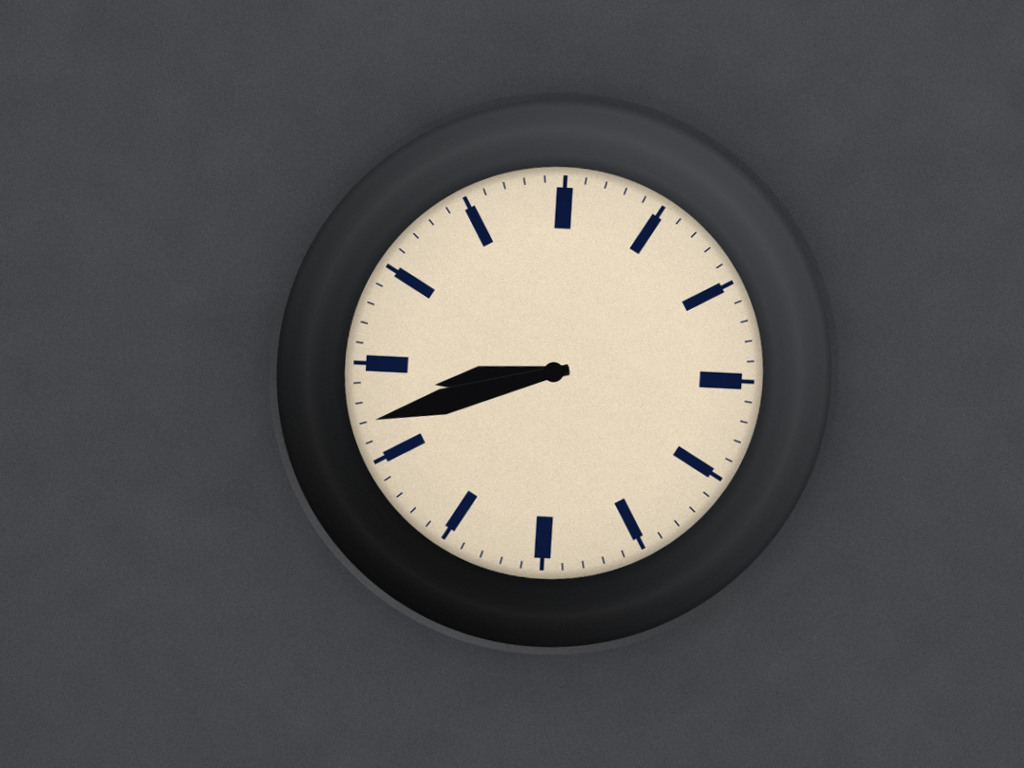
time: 8:42
